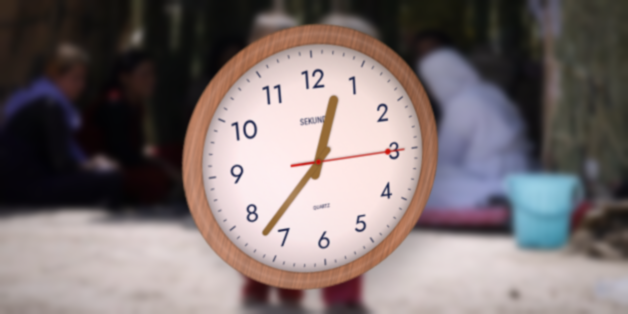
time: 12:37:15
